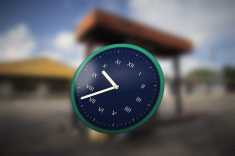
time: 9:37
